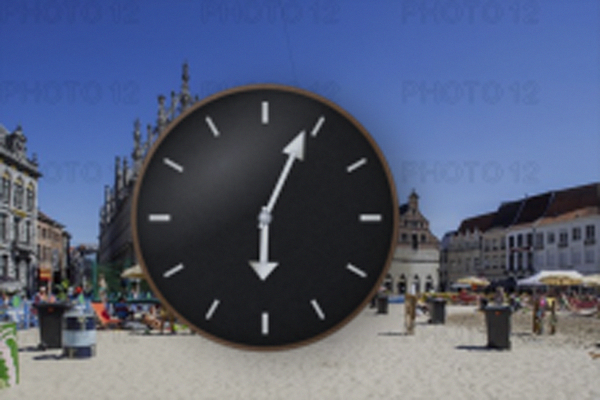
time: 6:04
